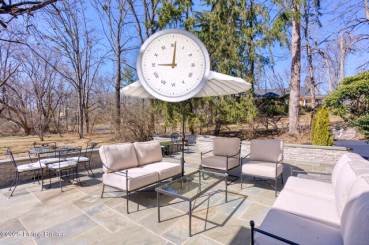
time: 9:01
